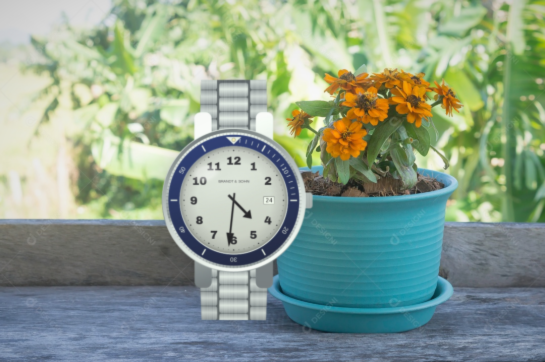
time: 4:31
